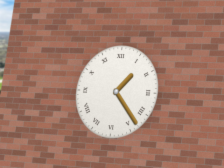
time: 1:23
